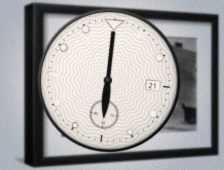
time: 6:00
